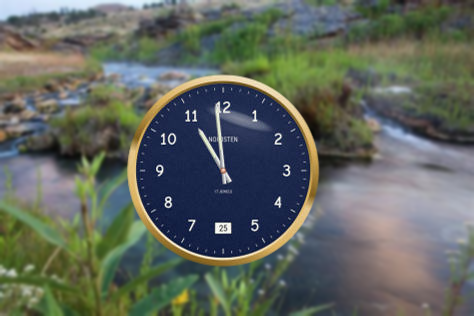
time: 10:59
